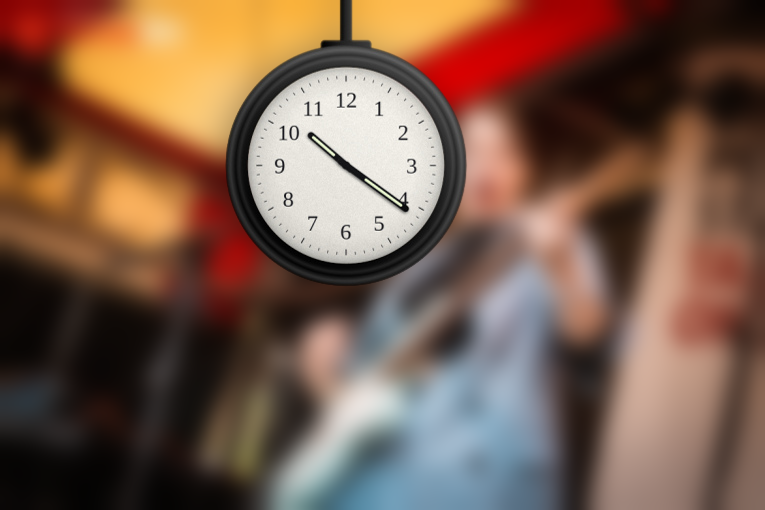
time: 10:21
